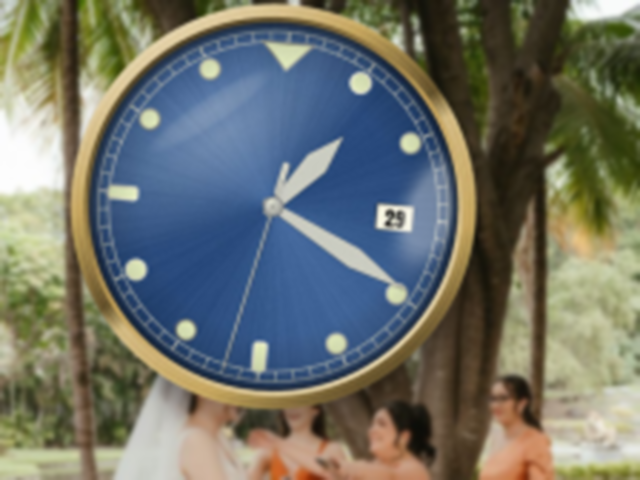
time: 1:19:32
